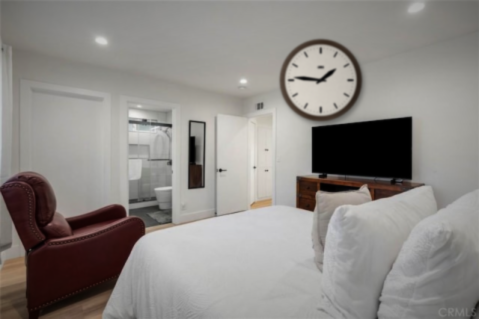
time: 1:46
